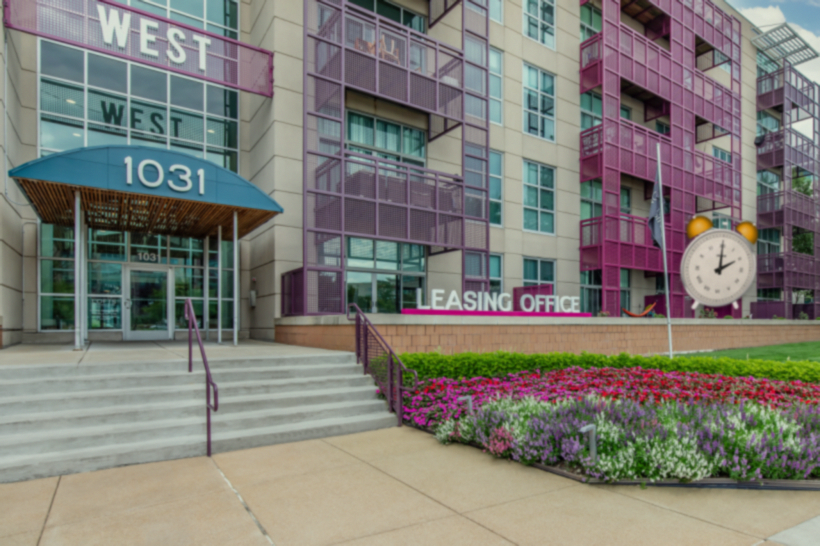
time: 2:00
